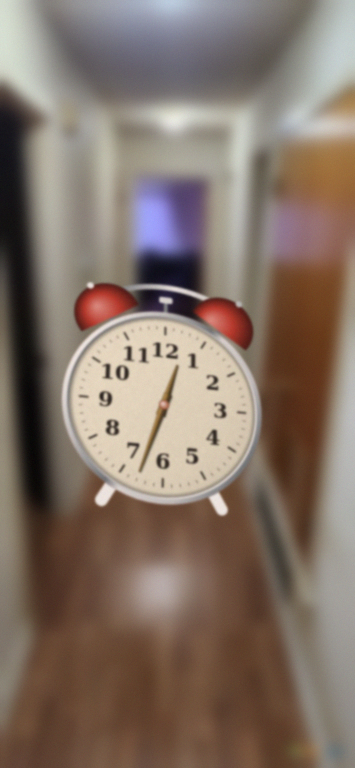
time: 12:33
